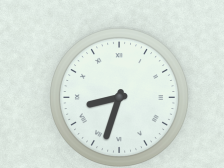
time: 8:33
